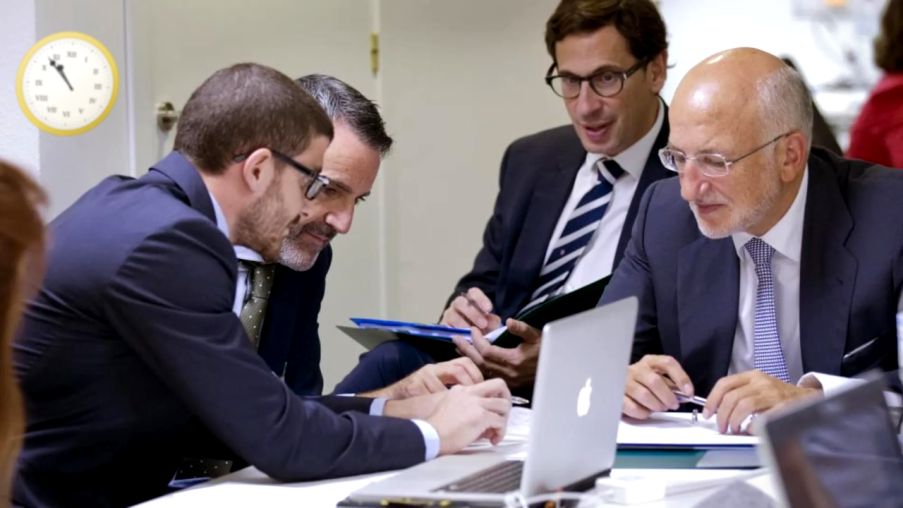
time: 10:53
